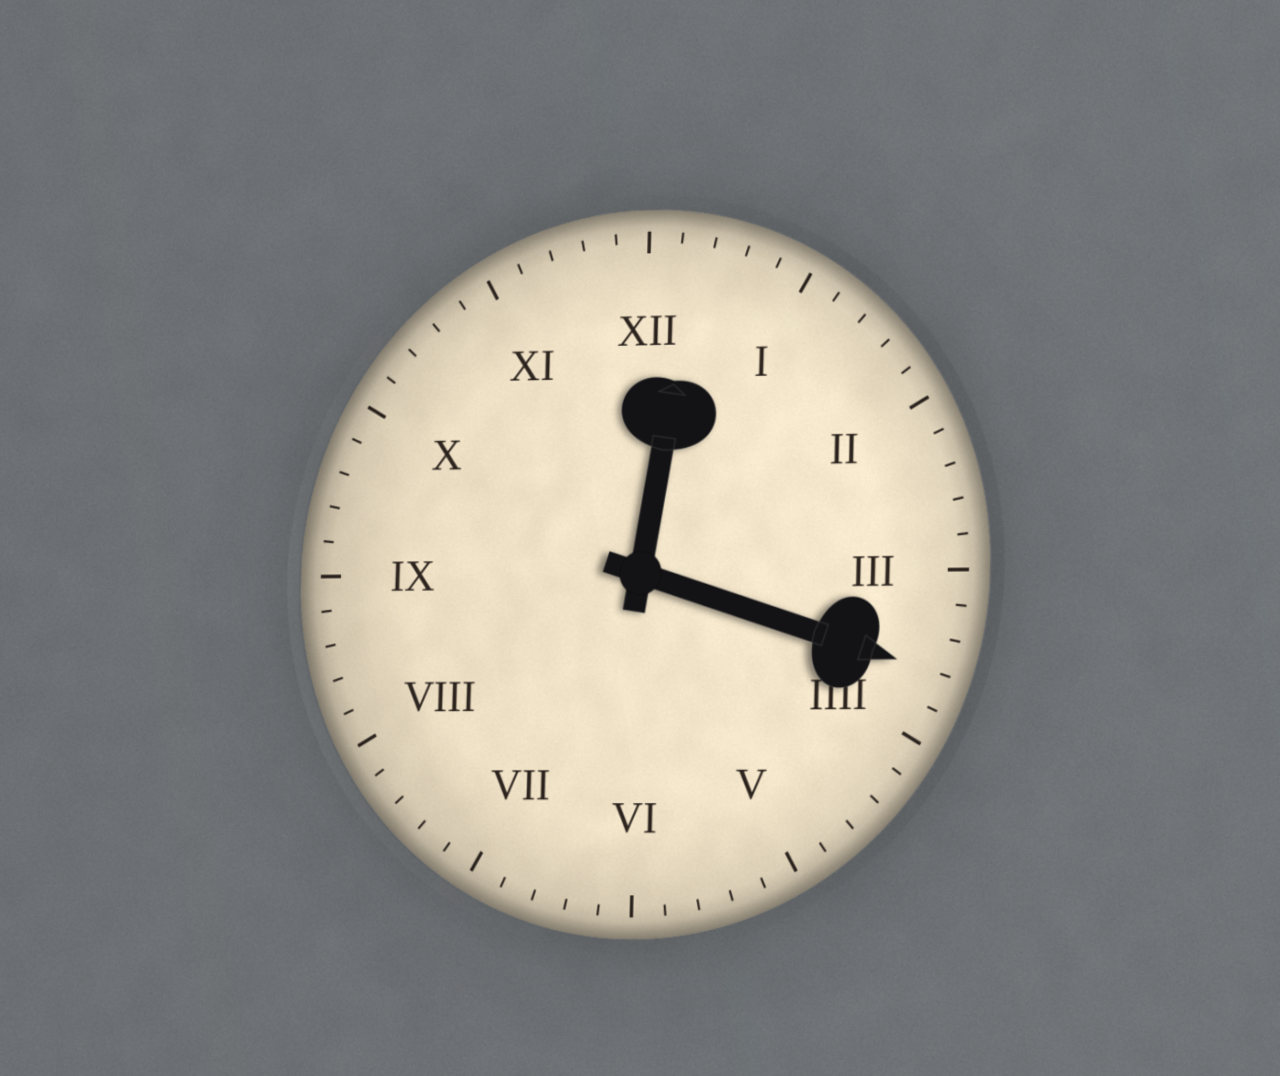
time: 12:18
